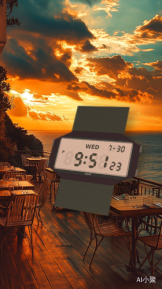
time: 9:51:23
